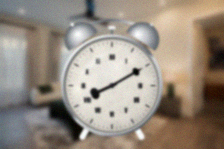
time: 8:10
